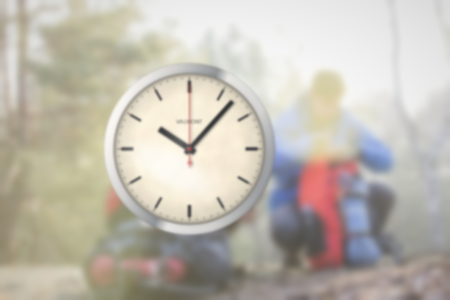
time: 10:07:00
